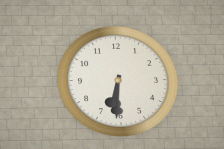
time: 6:31
